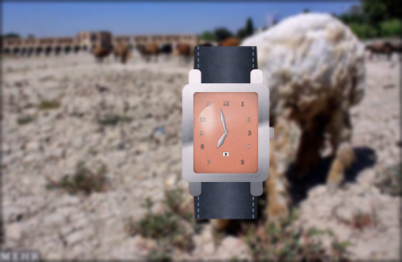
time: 6:58
